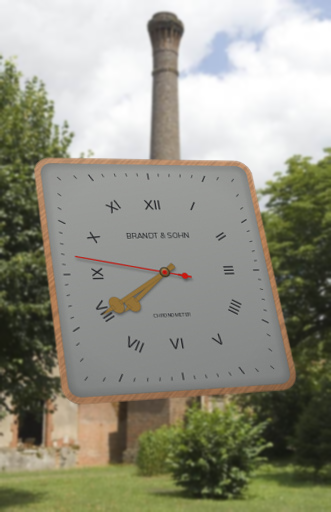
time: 7:39:47
